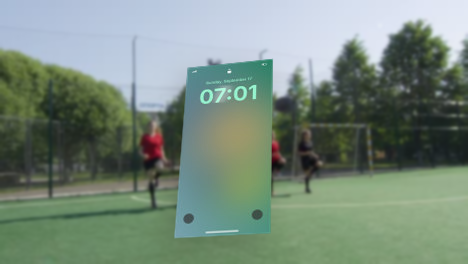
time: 7:01
